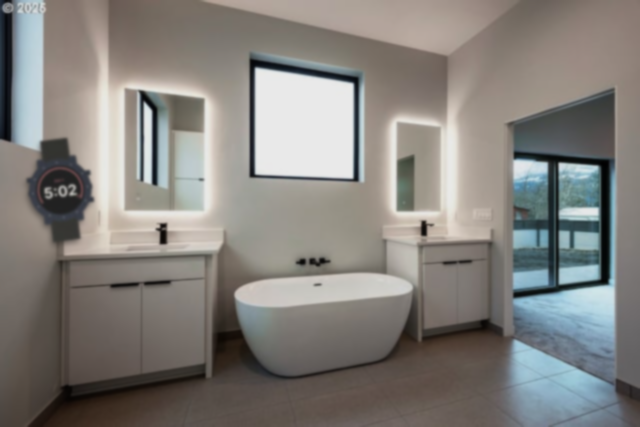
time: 5:02
